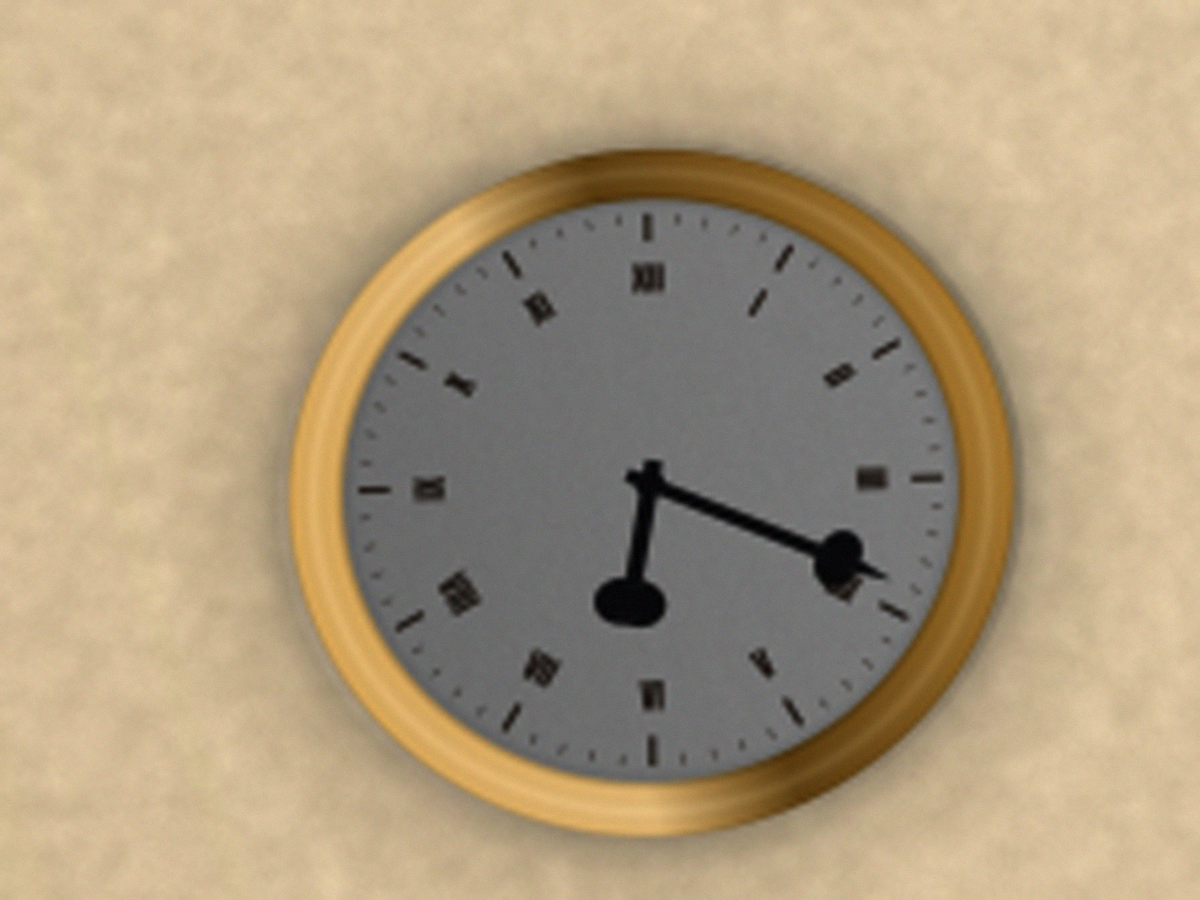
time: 6:19
